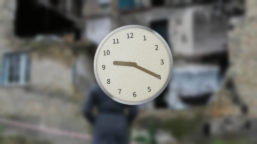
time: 9:20
